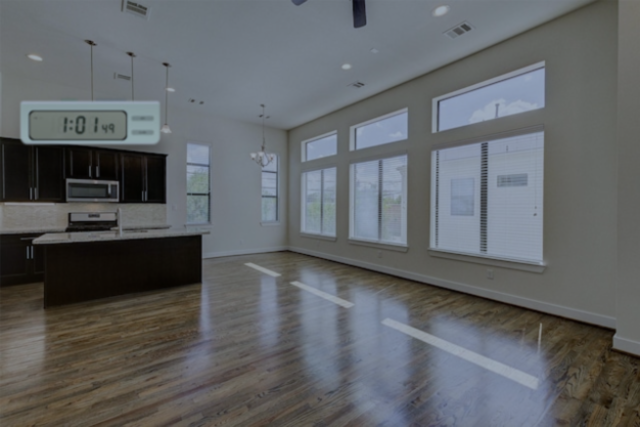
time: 1:01
